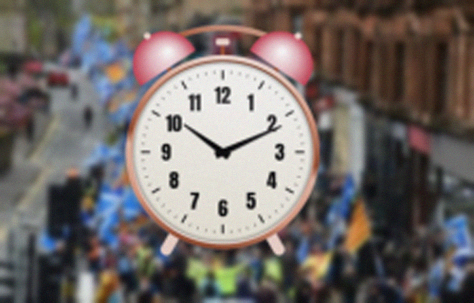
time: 10:11
